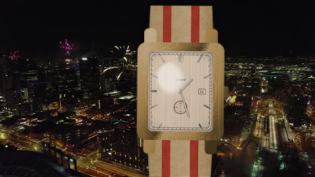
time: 1:27
